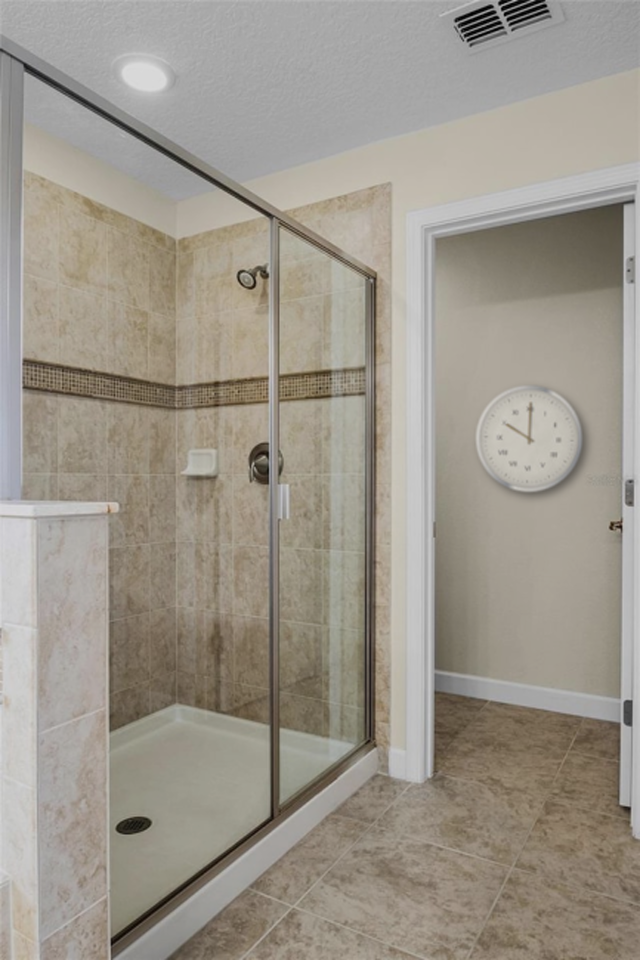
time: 10:00
